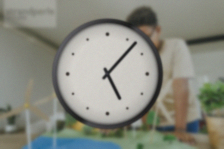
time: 5:07
